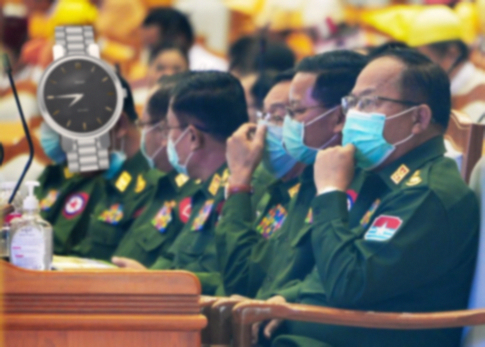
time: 7:45
